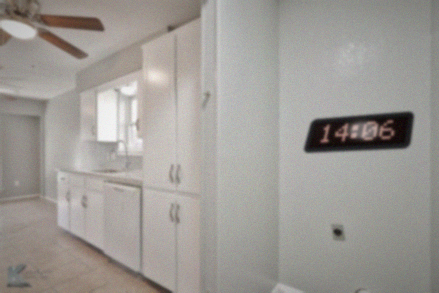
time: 14:06
